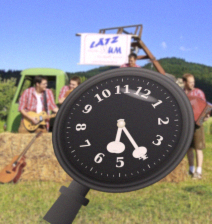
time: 5:20
